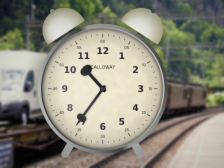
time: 10:36
